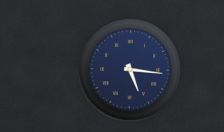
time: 5:16
